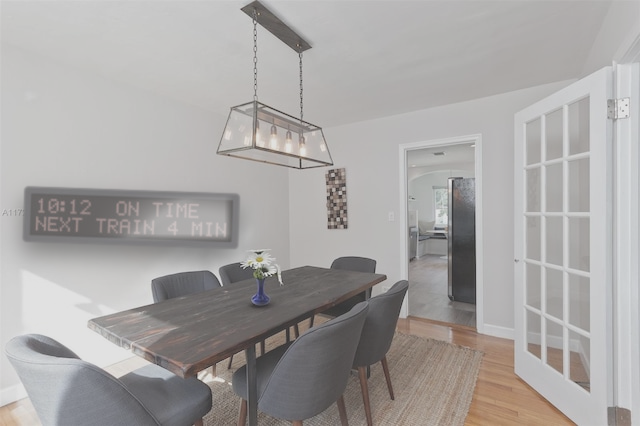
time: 10:12
